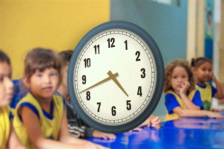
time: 4:42
